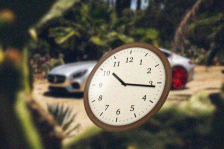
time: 10:16
